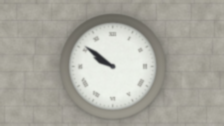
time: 9:51
